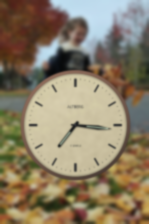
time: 7:16
